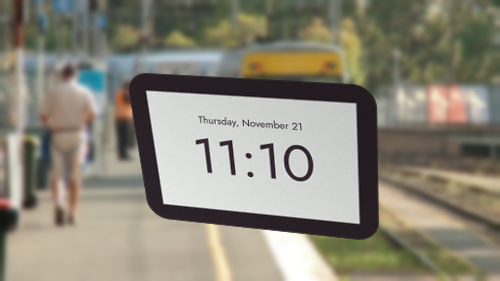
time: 11:10
